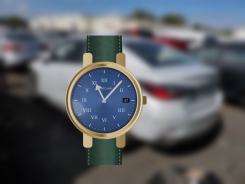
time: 11:07
